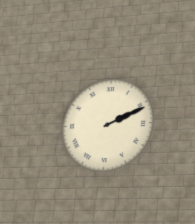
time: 2:11
